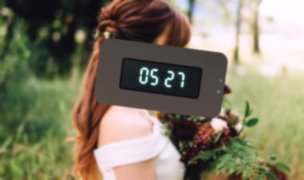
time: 5:27
